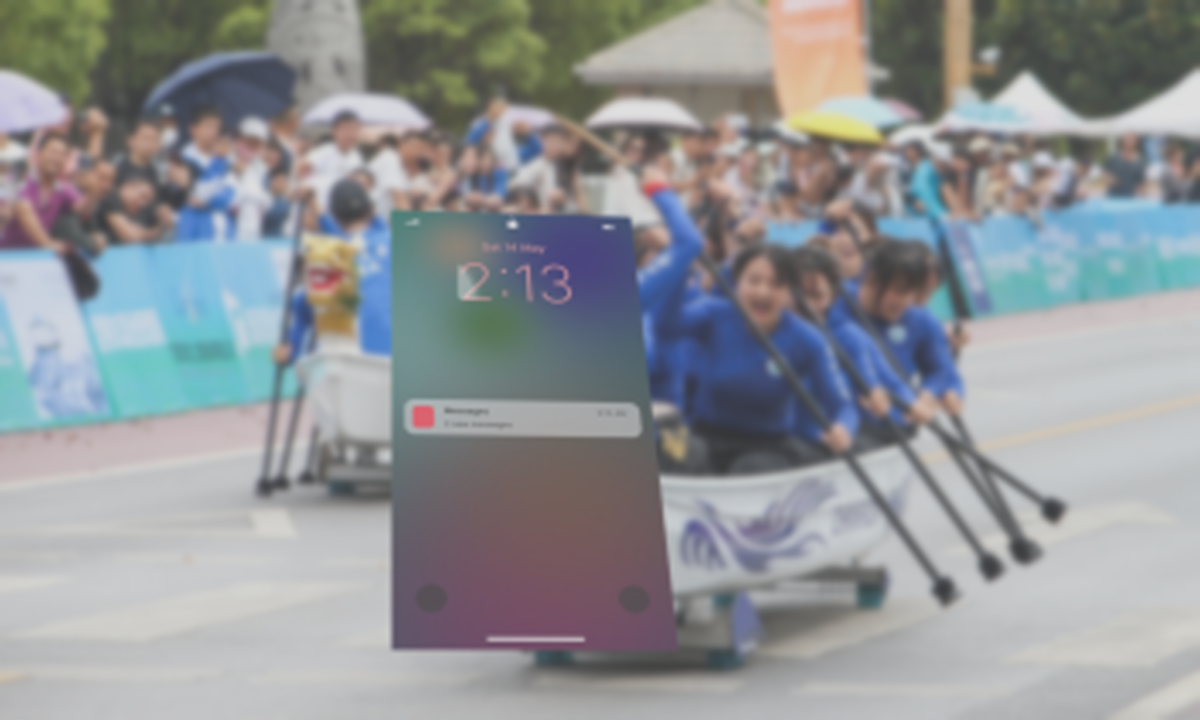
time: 2:13
